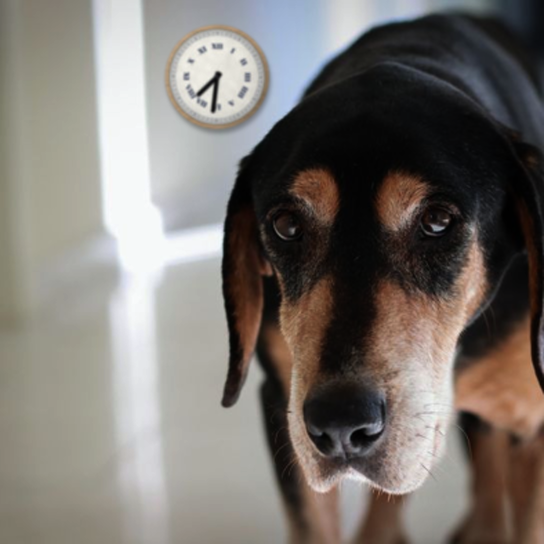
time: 7:31
